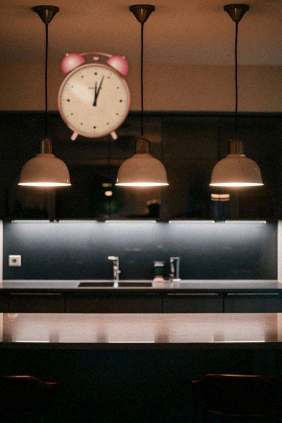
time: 12:03
